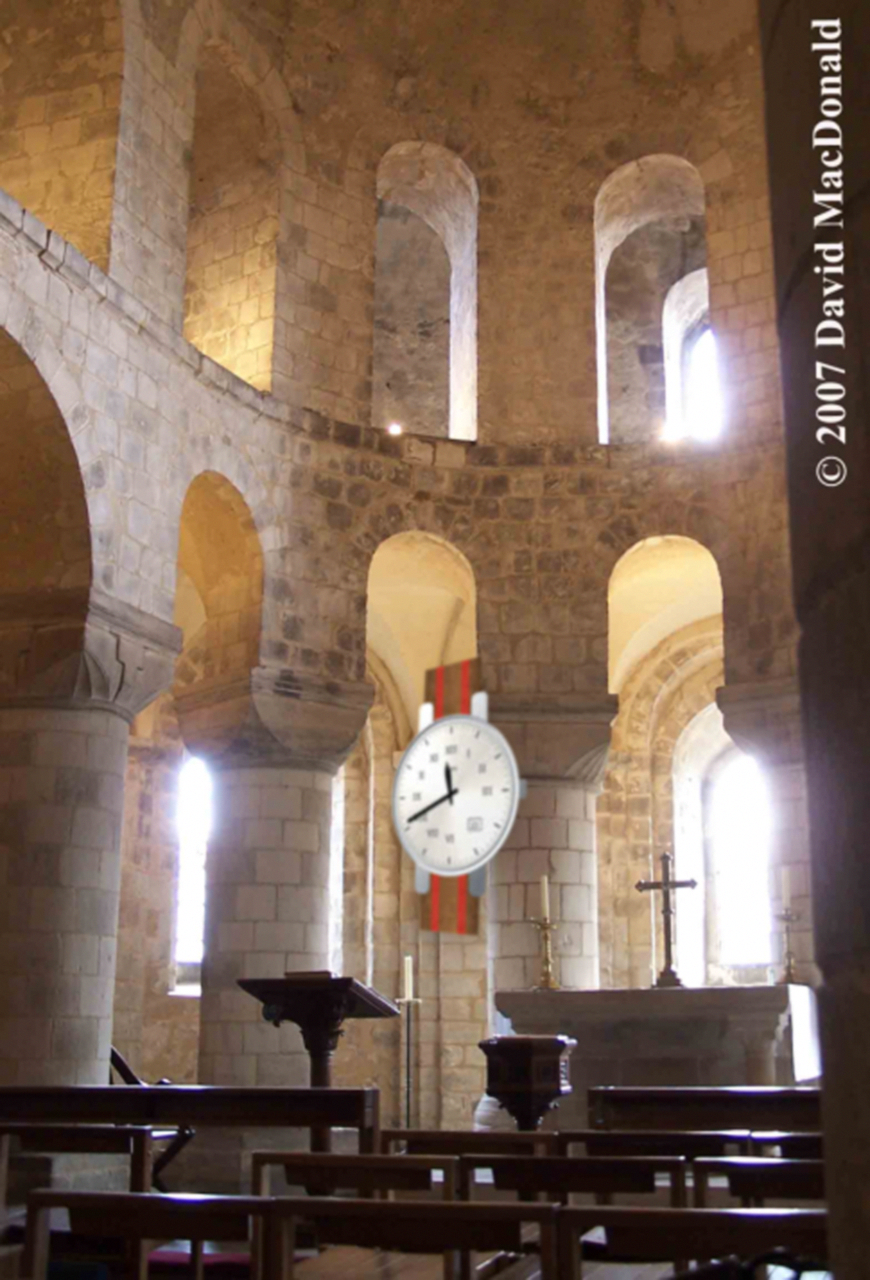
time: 11:41
